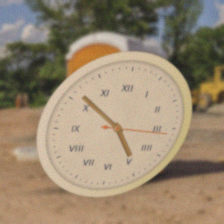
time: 4:51:16
